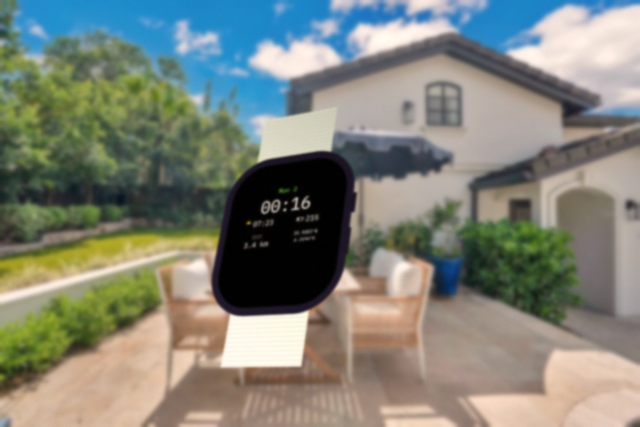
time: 0:16
